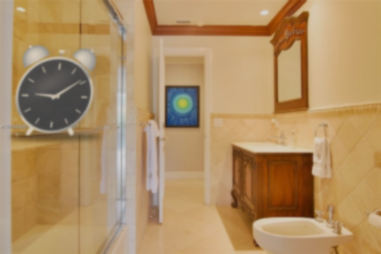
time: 9:09
